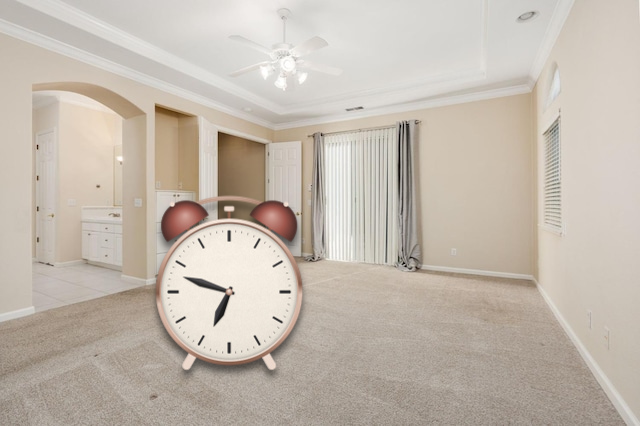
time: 6:48
